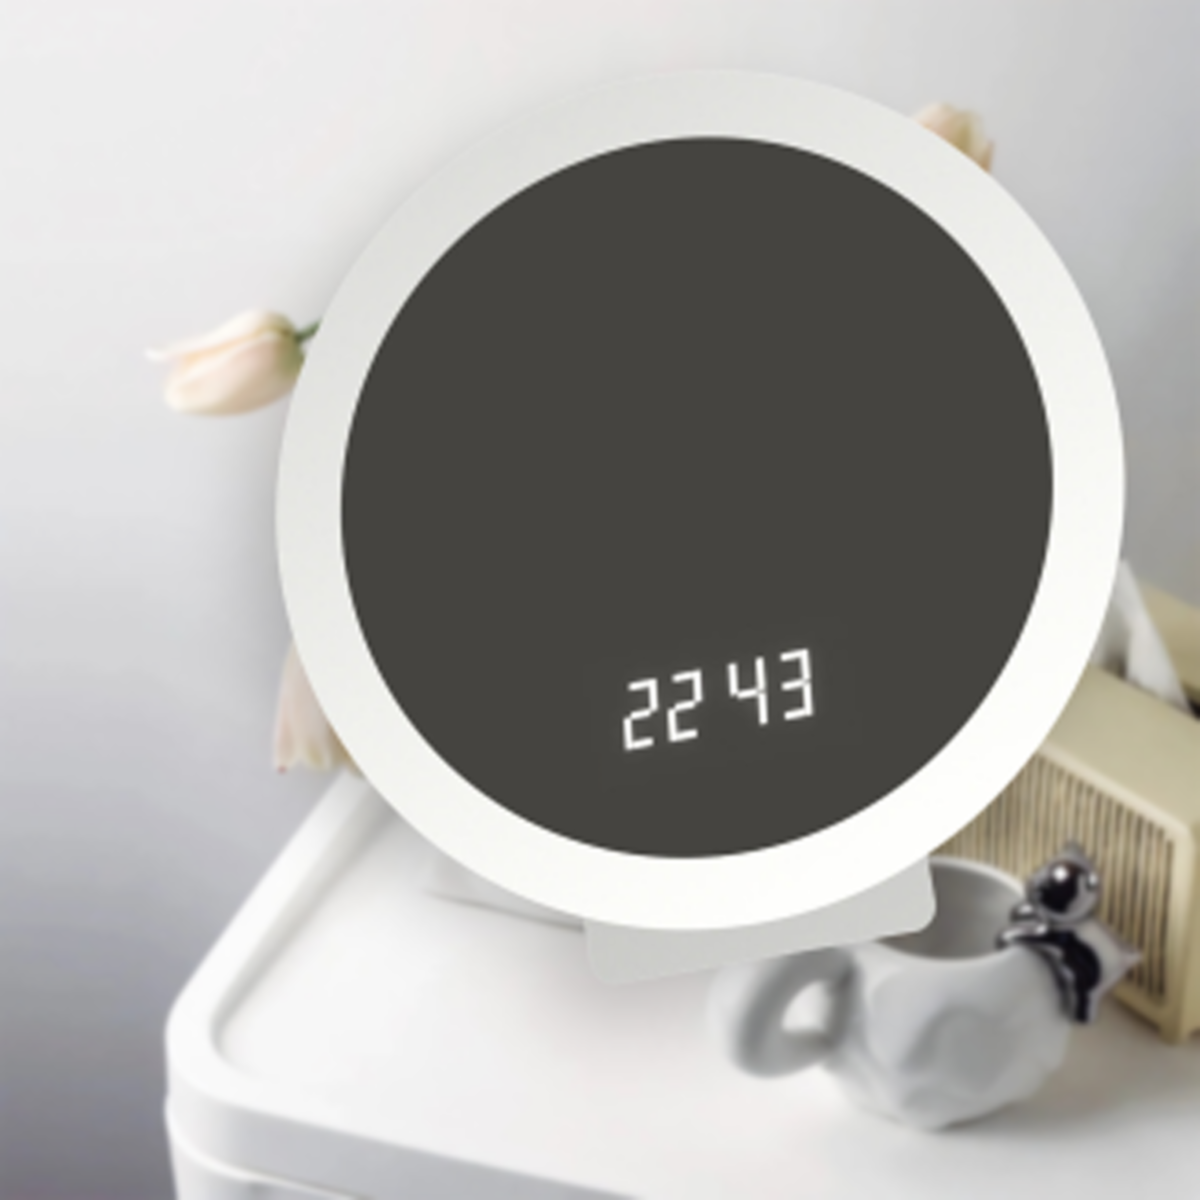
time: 22:43
